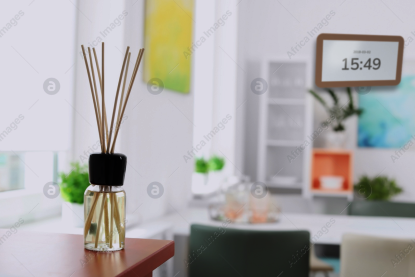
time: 15:49
